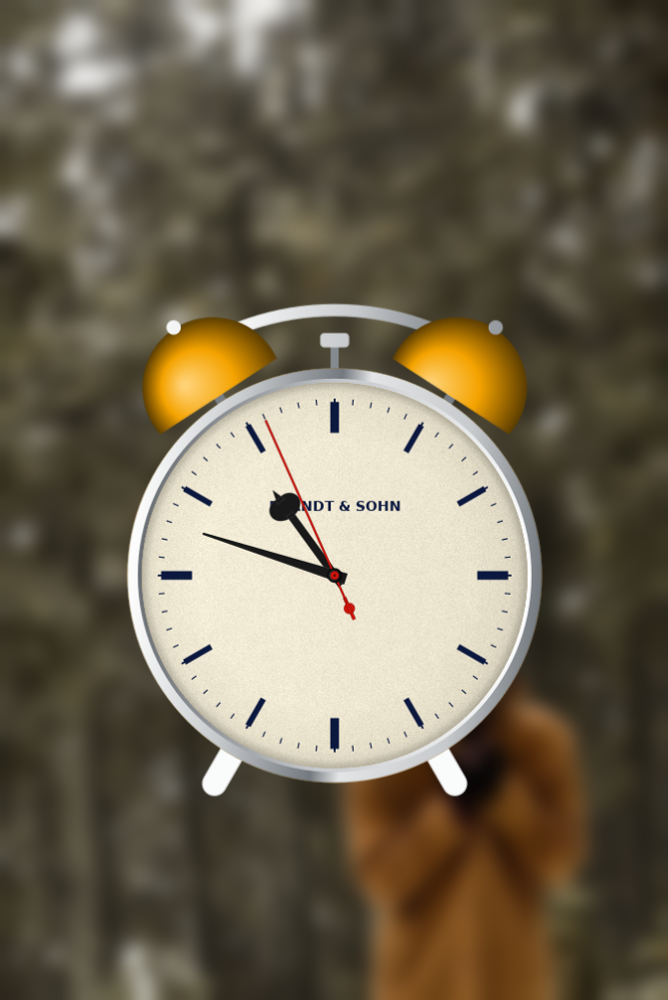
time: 10:47:56
